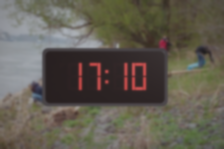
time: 17:10
